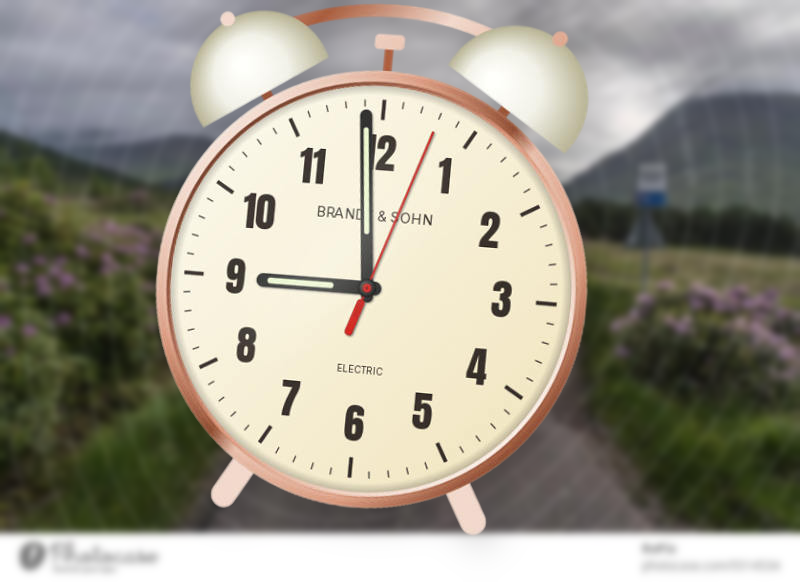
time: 8:59:03
